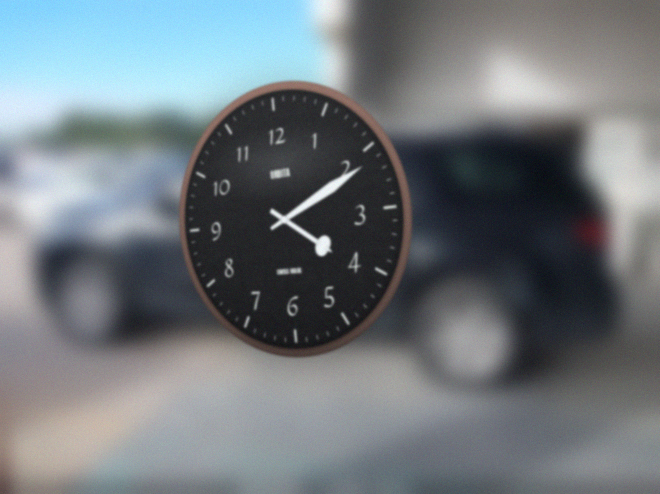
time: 4:11
